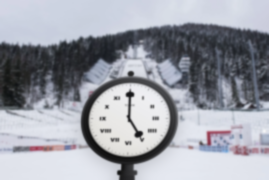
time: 5:00
